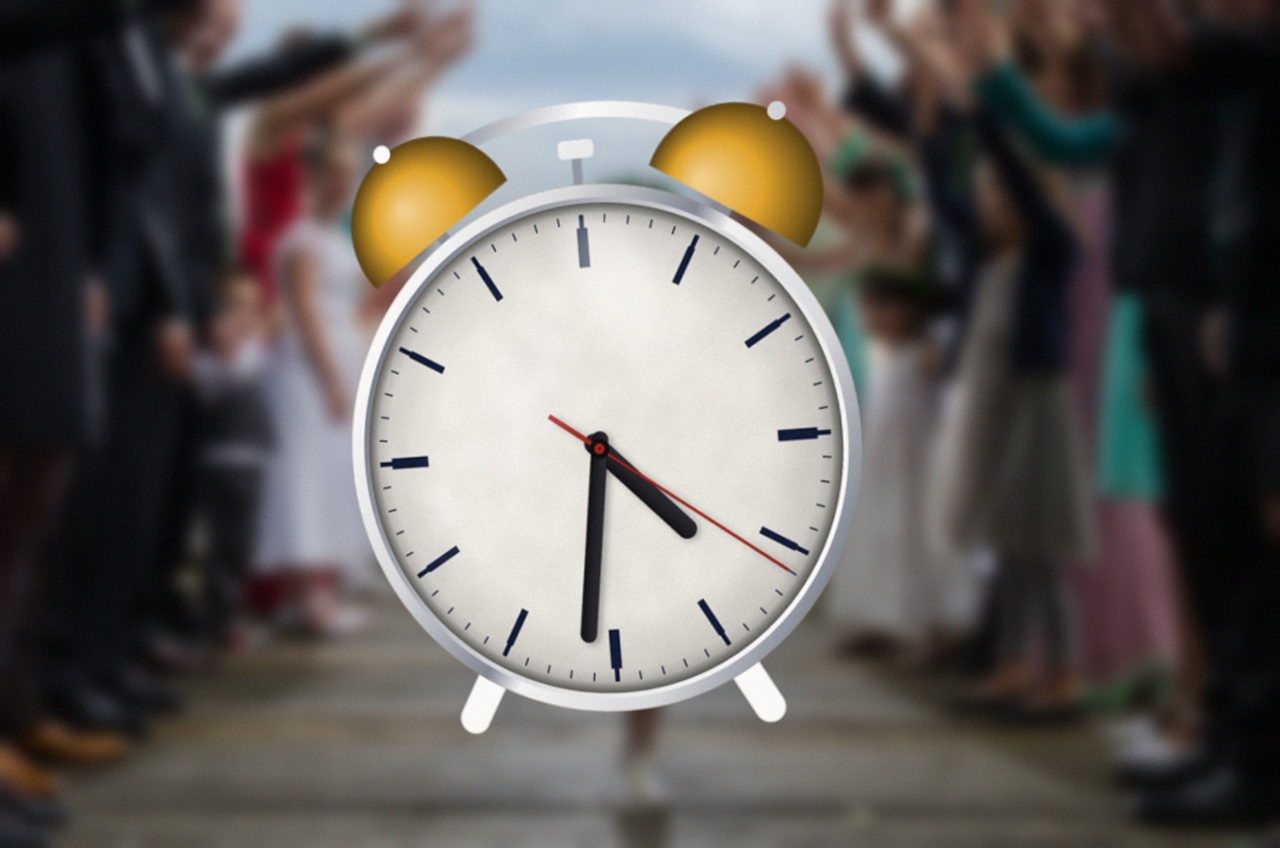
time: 4:31:21
